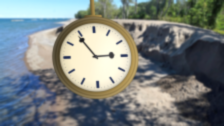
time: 2:54
